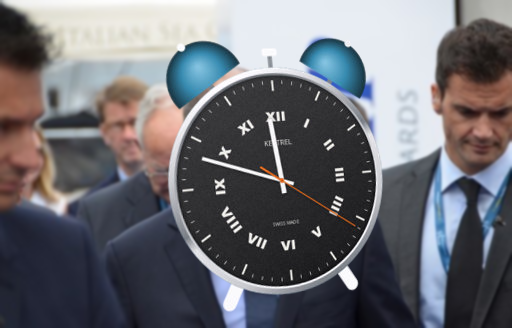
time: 11:48:21
